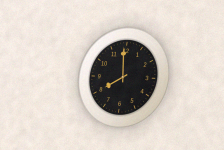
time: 7:59
